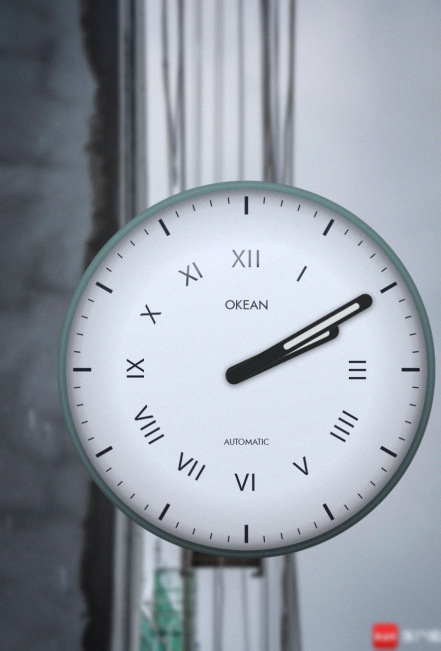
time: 2:10
